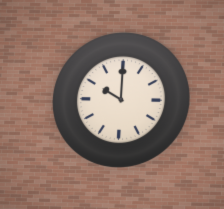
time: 10:00
